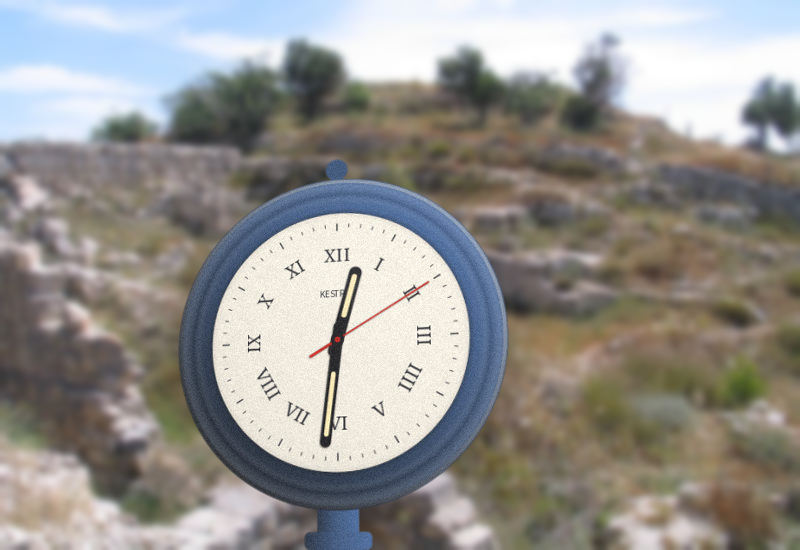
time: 12:31:10
